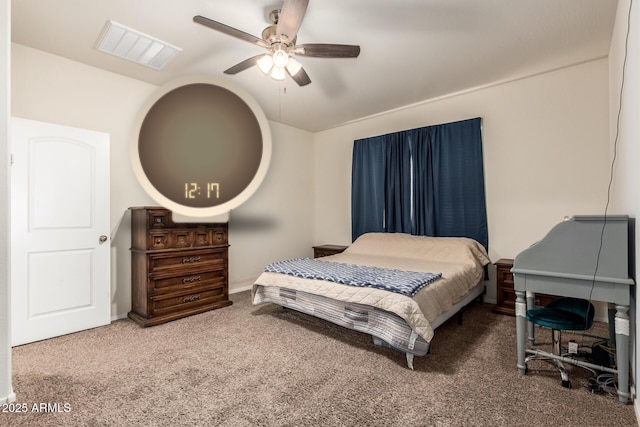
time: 12:17
